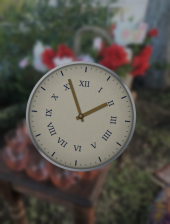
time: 1:56
